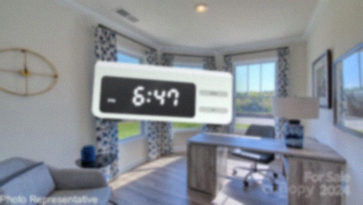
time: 6:47
